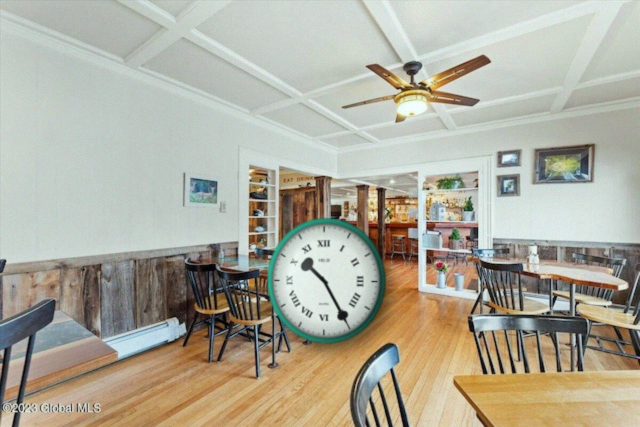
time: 10:25
